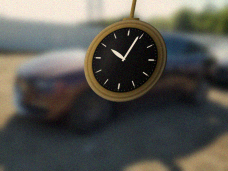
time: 10:04
